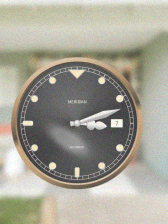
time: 3:12
